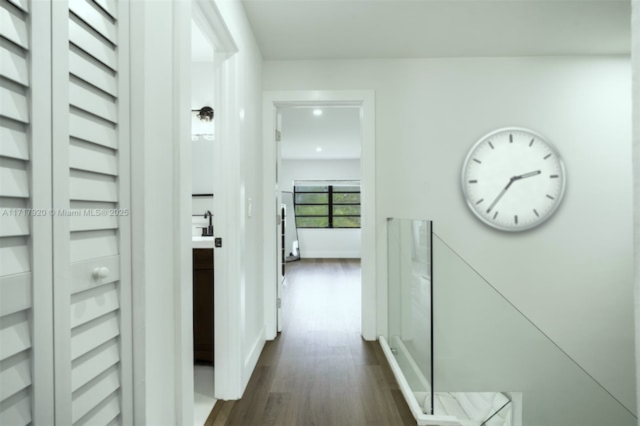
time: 2:37
